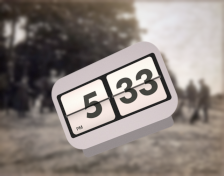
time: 5:33
